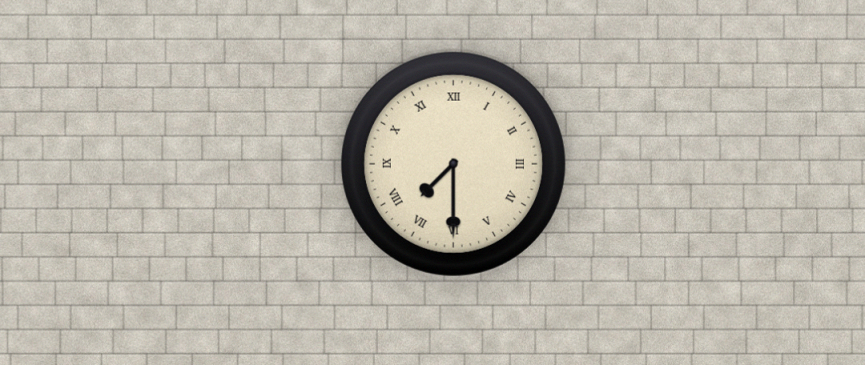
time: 7:30
